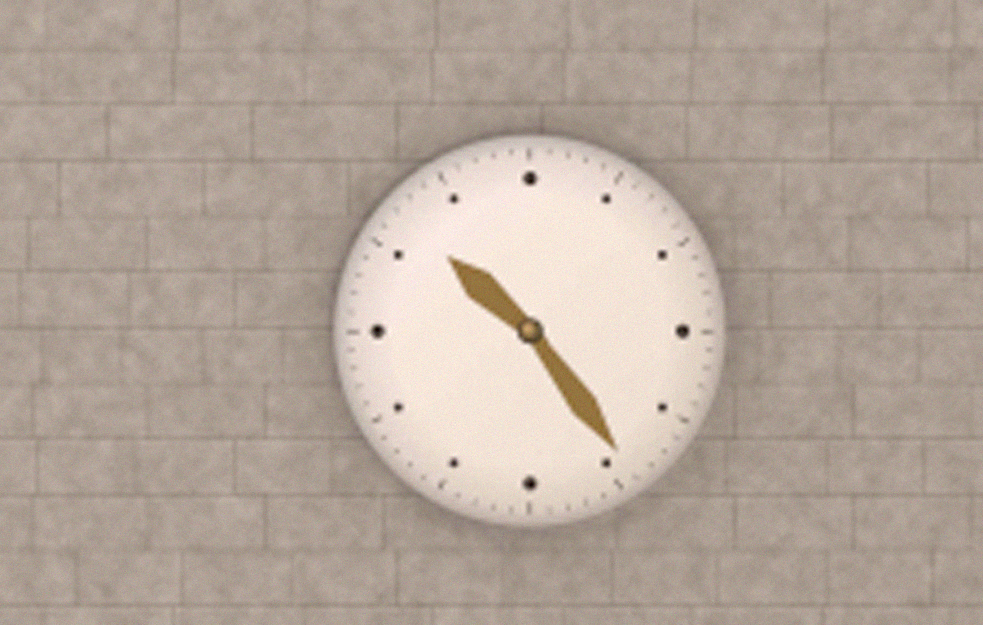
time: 10:24
